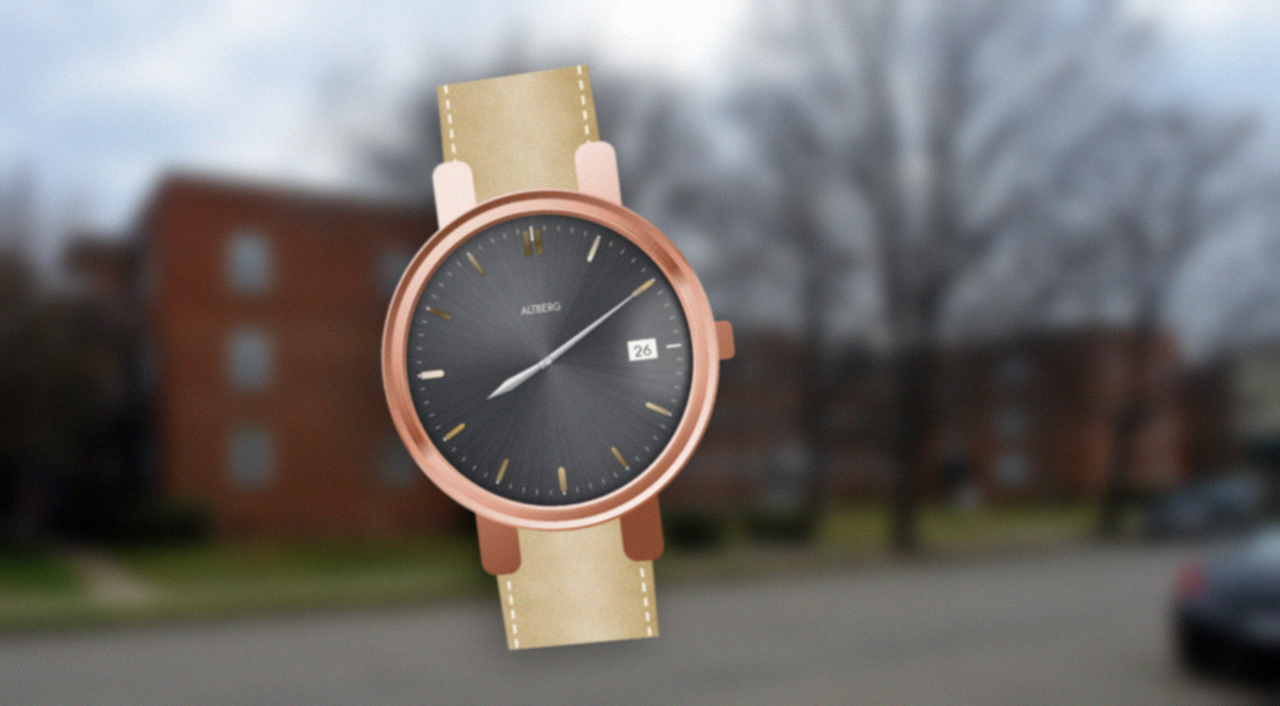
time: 8:10
